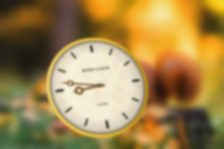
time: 8:47
